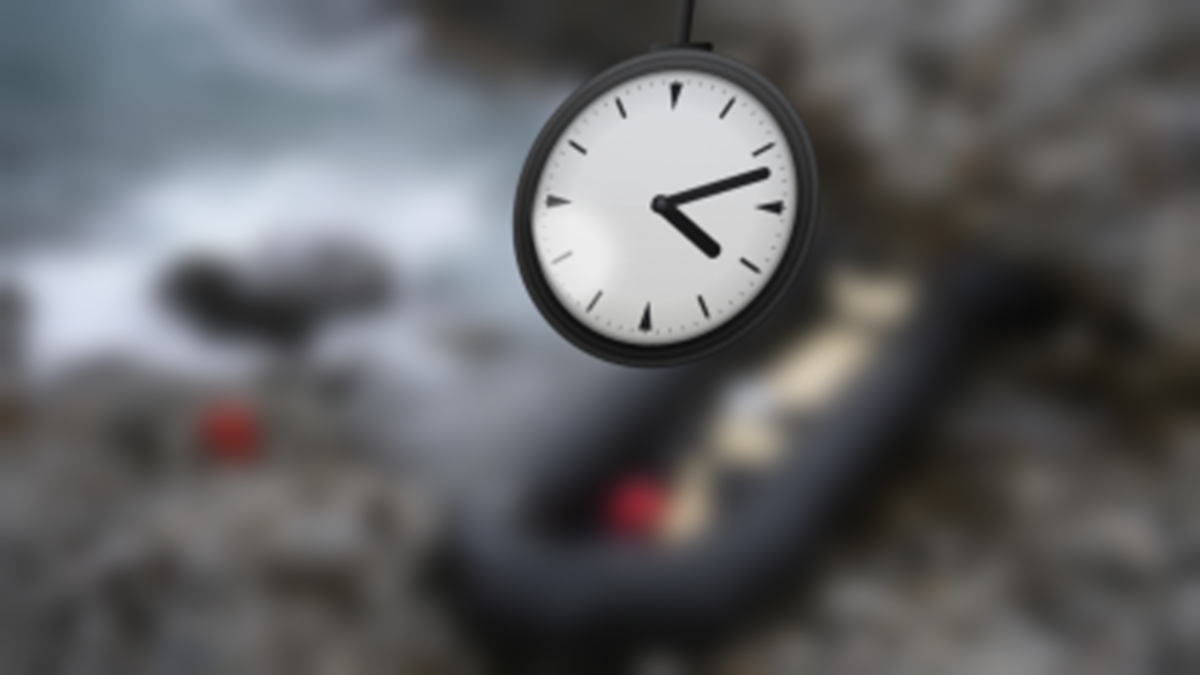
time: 4:12
